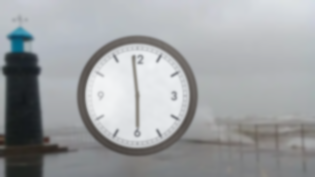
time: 5:59
